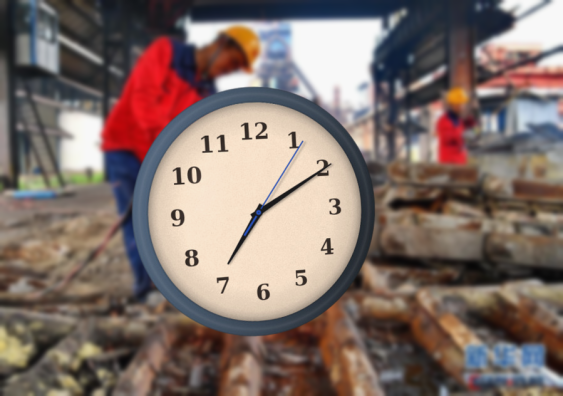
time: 7:10:06
